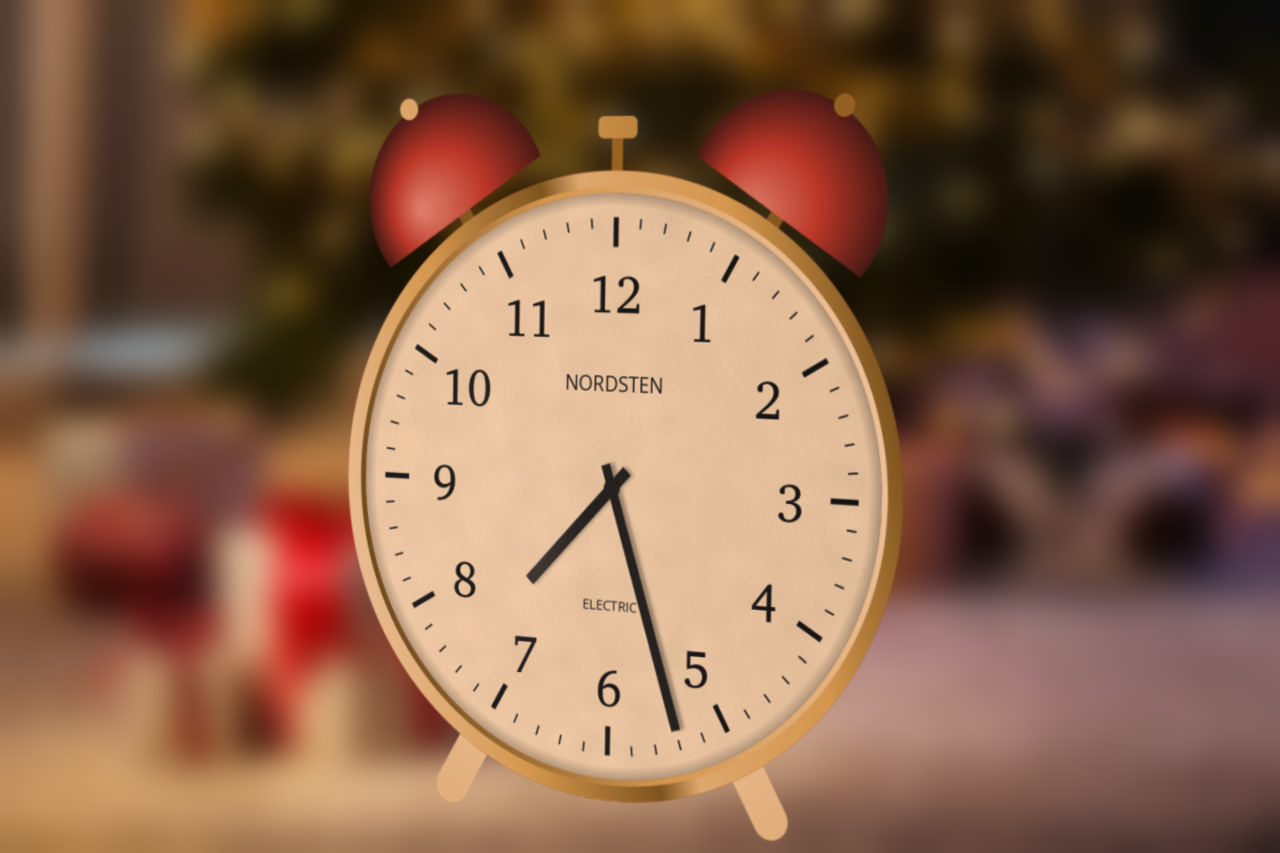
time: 7:27
